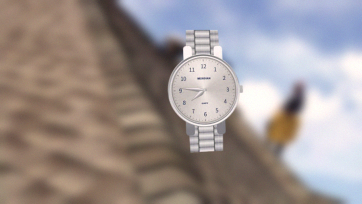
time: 7:46
